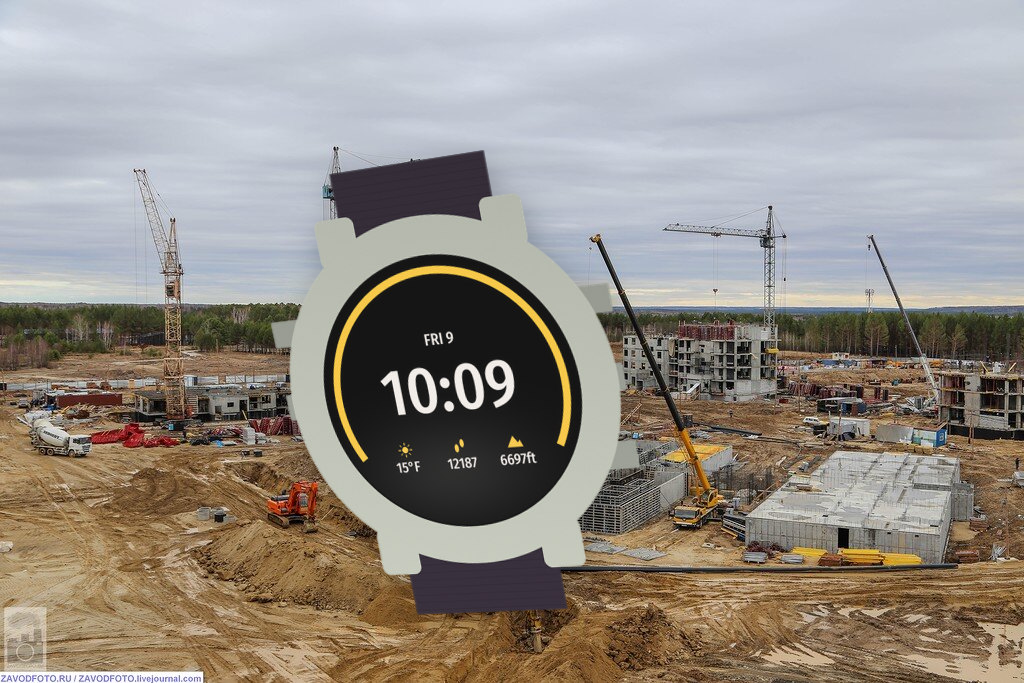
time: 10:09
